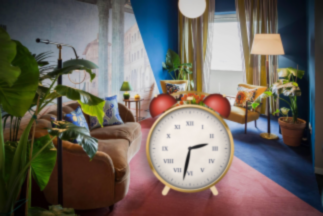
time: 2:32
